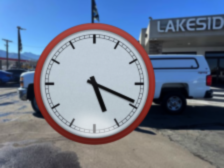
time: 5:19
